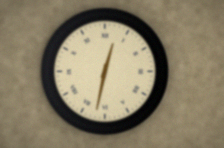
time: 12:32
